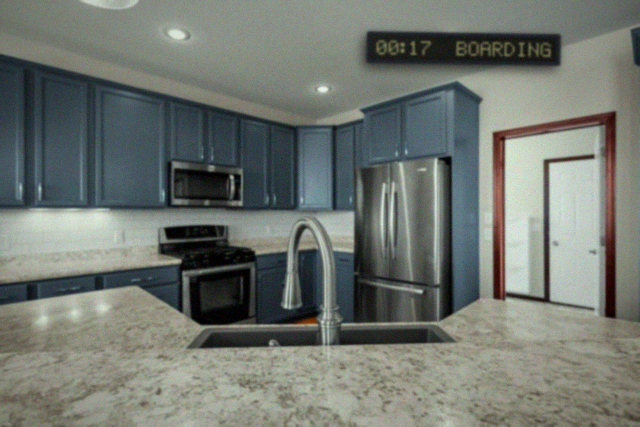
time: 0:17
